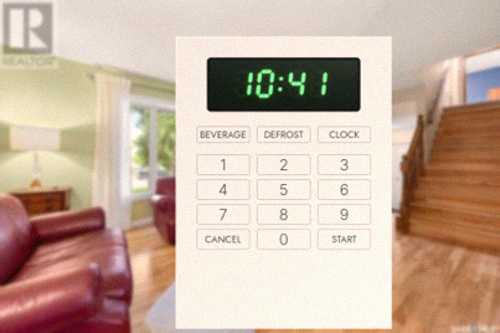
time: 10:41
